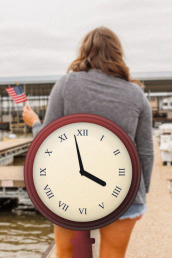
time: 3:58
